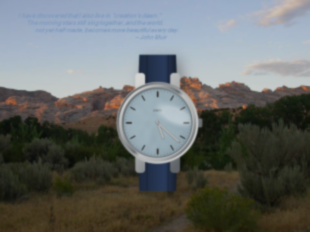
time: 5:22
